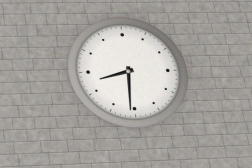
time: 8:31
